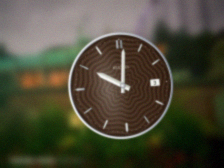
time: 10:01
